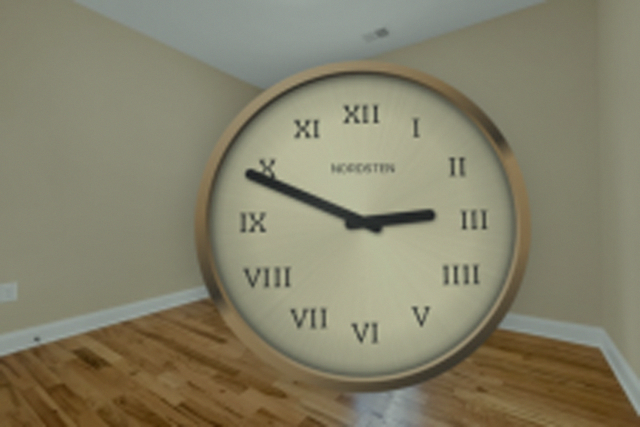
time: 2:49
